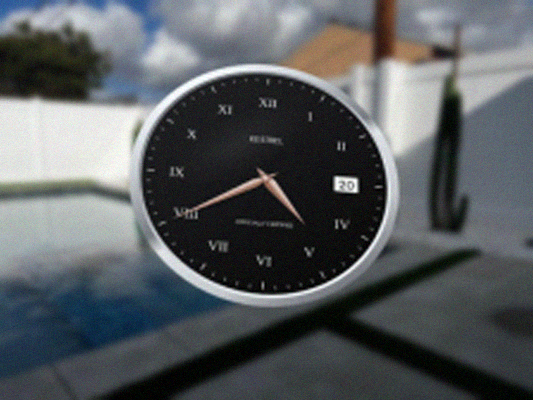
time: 4:40
